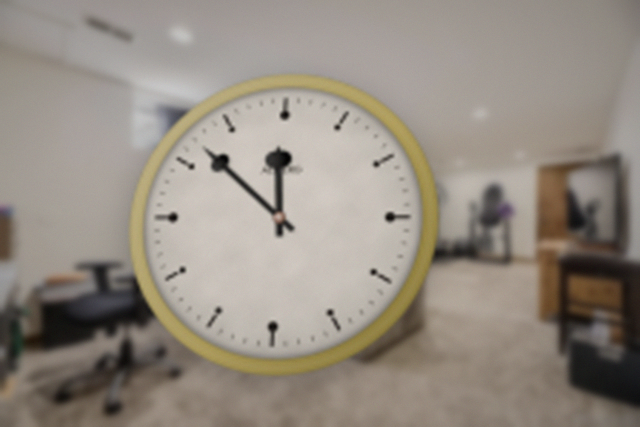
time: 11:52
